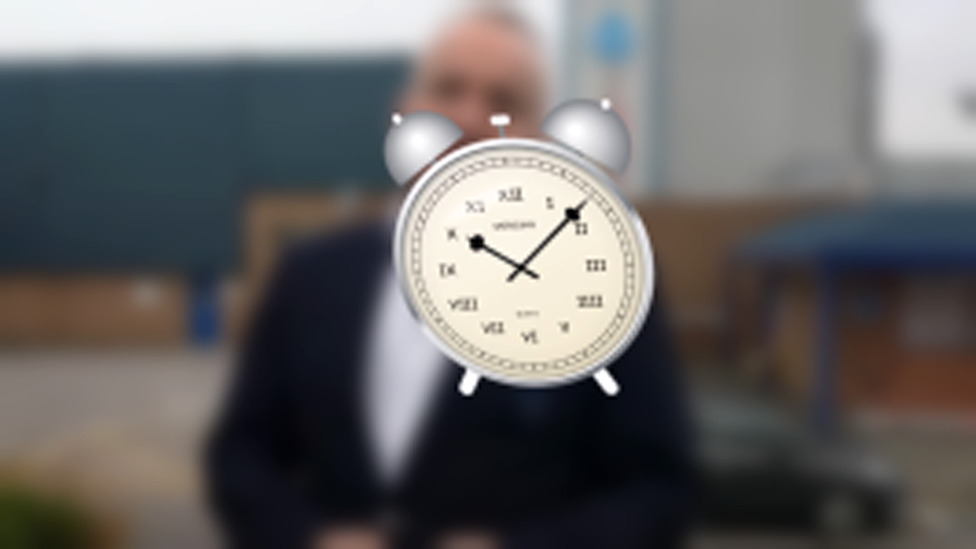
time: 10:08
